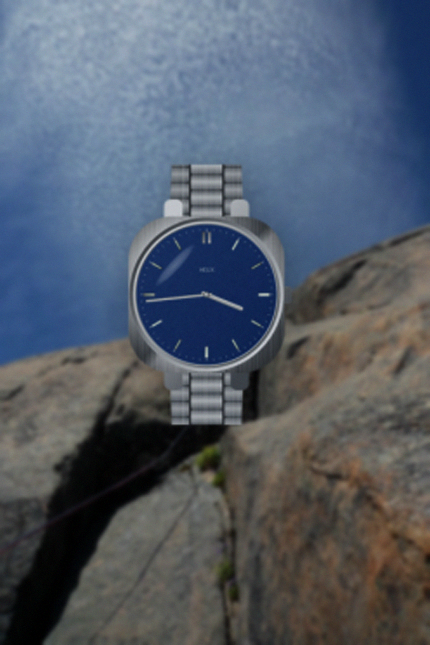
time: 3:44
